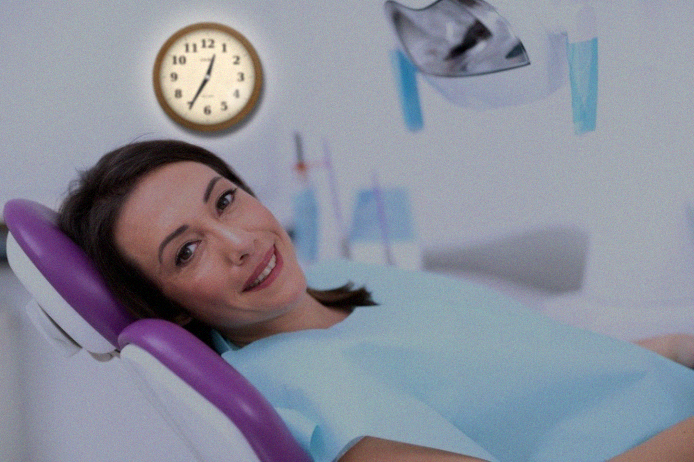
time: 12:35
